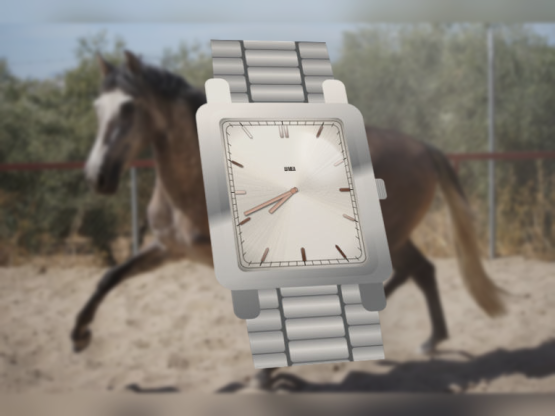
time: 7:41
